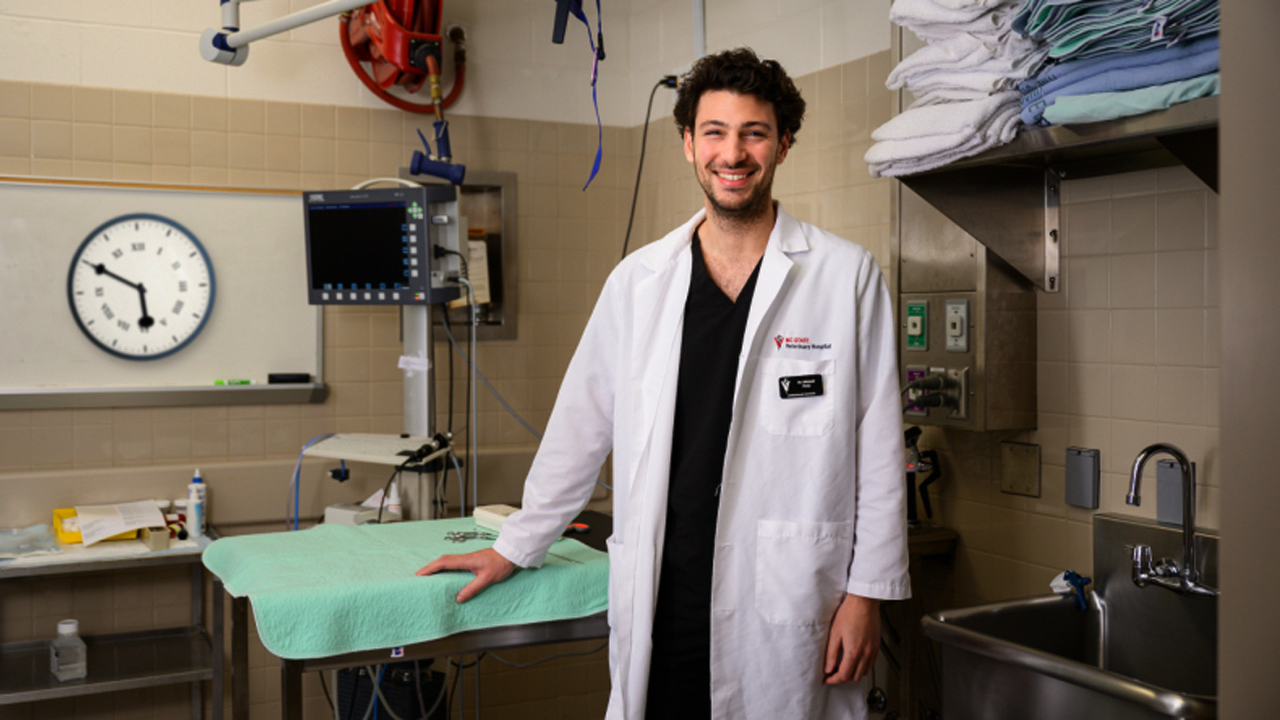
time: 5:50
